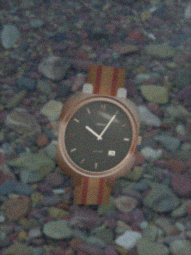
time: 10:05
